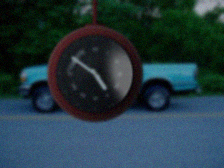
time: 4:51
